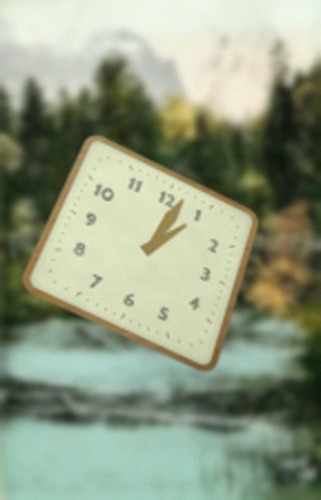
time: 1:02
